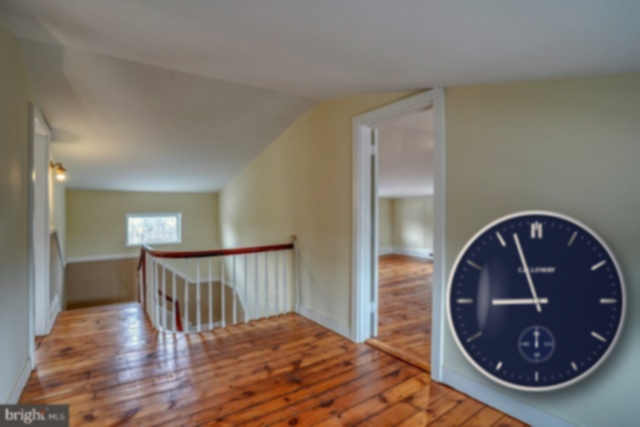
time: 8:57
